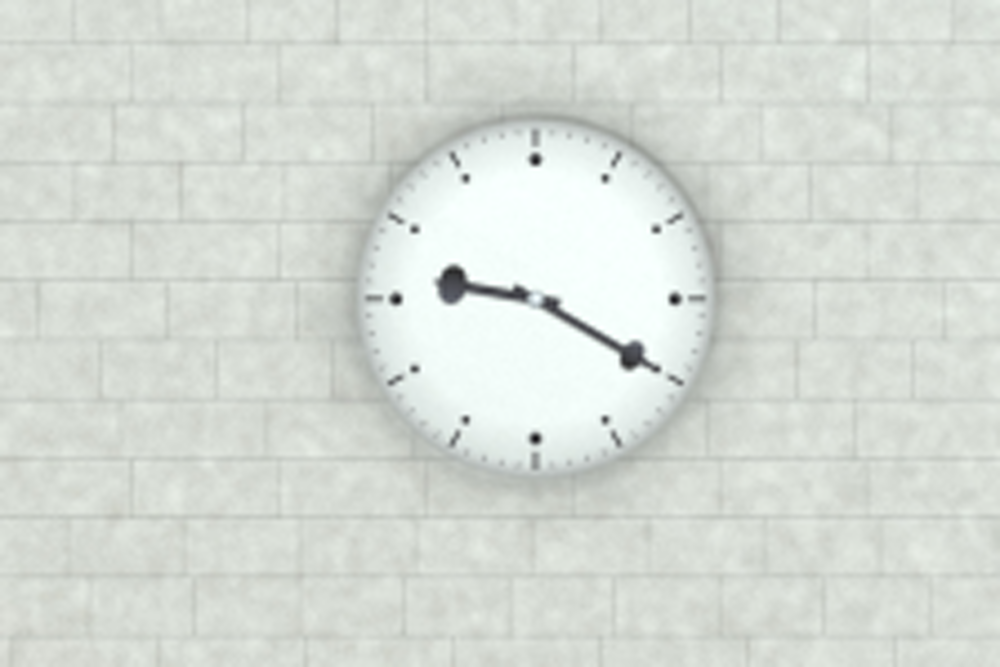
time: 9:20
